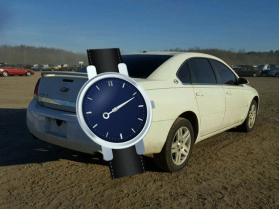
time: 8:11
